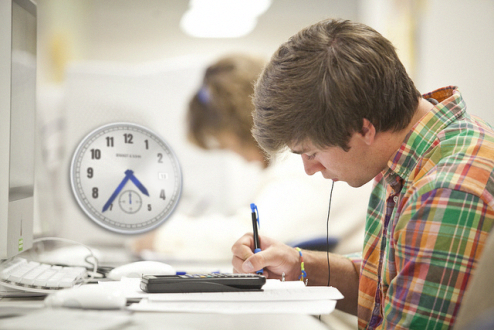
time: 4:36
